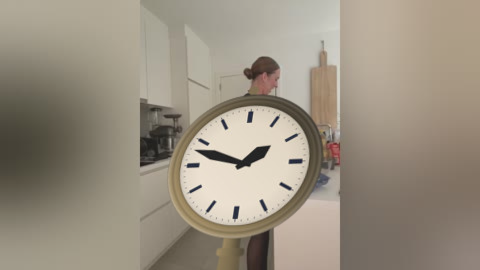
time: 1:48
